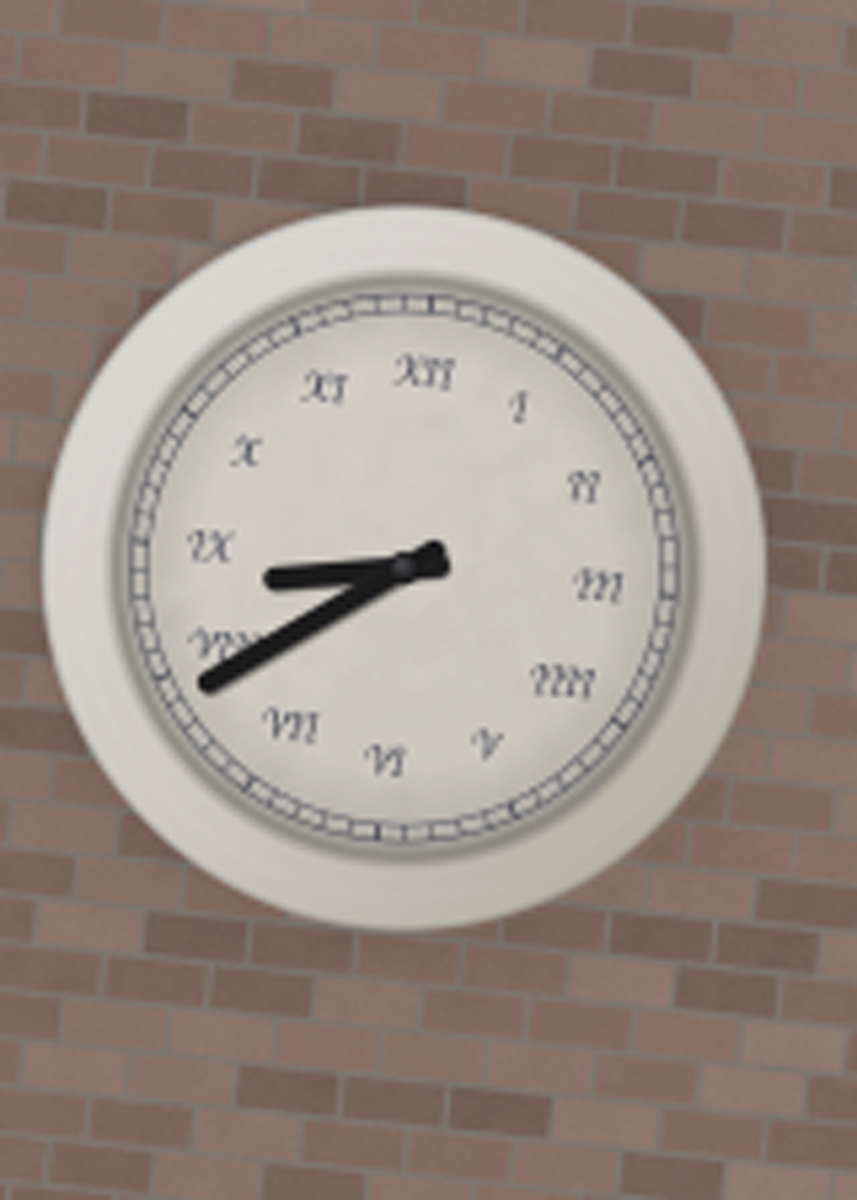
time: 8:39
